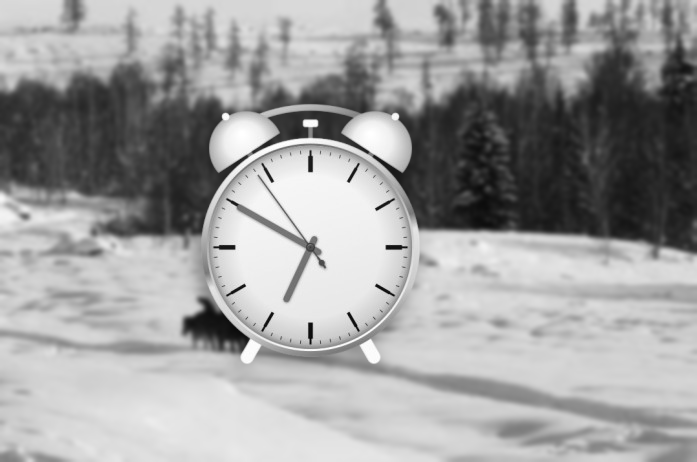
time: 6:49:54
